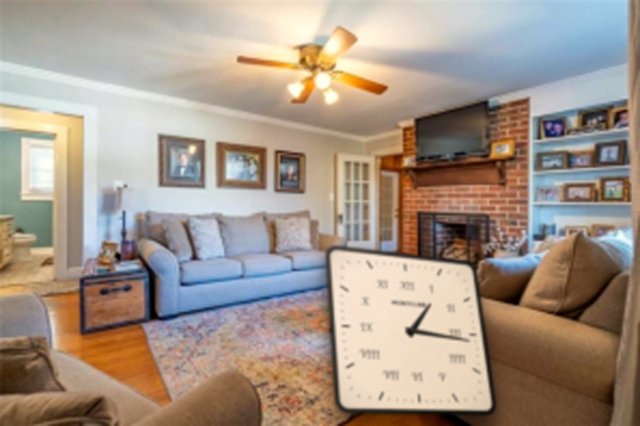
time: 1:16
